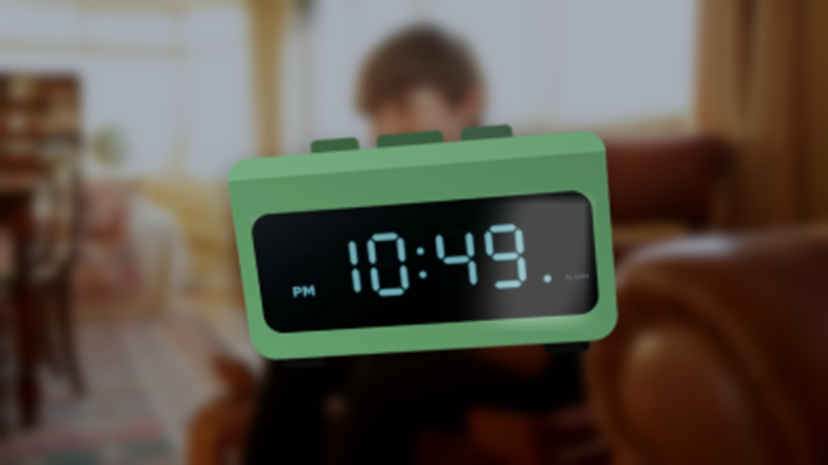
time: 10:49
